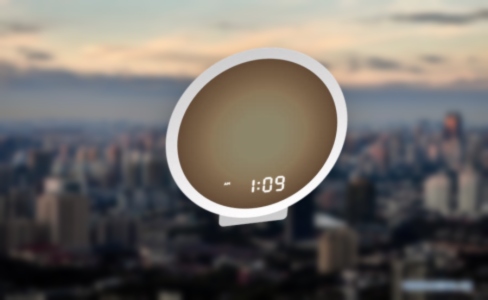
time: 1:09
